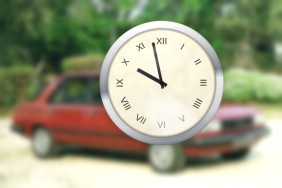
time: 9:58
